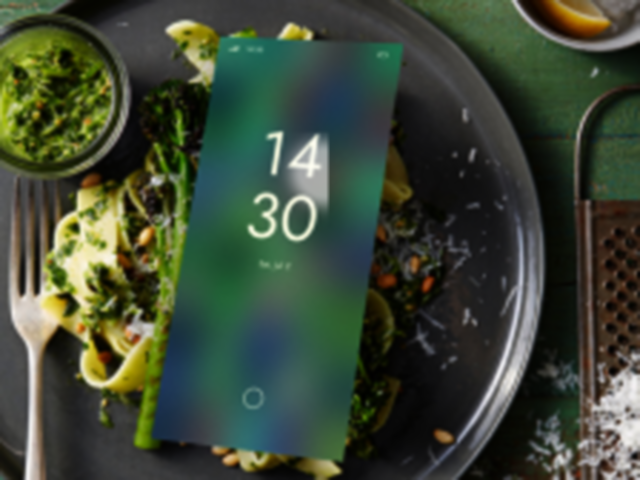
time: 14:30
